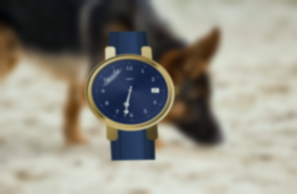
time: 6:32
